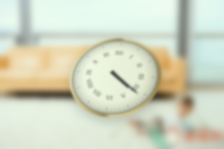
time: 4:21
